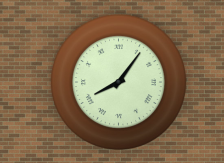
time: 8:06
